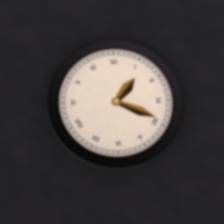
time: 1:19
